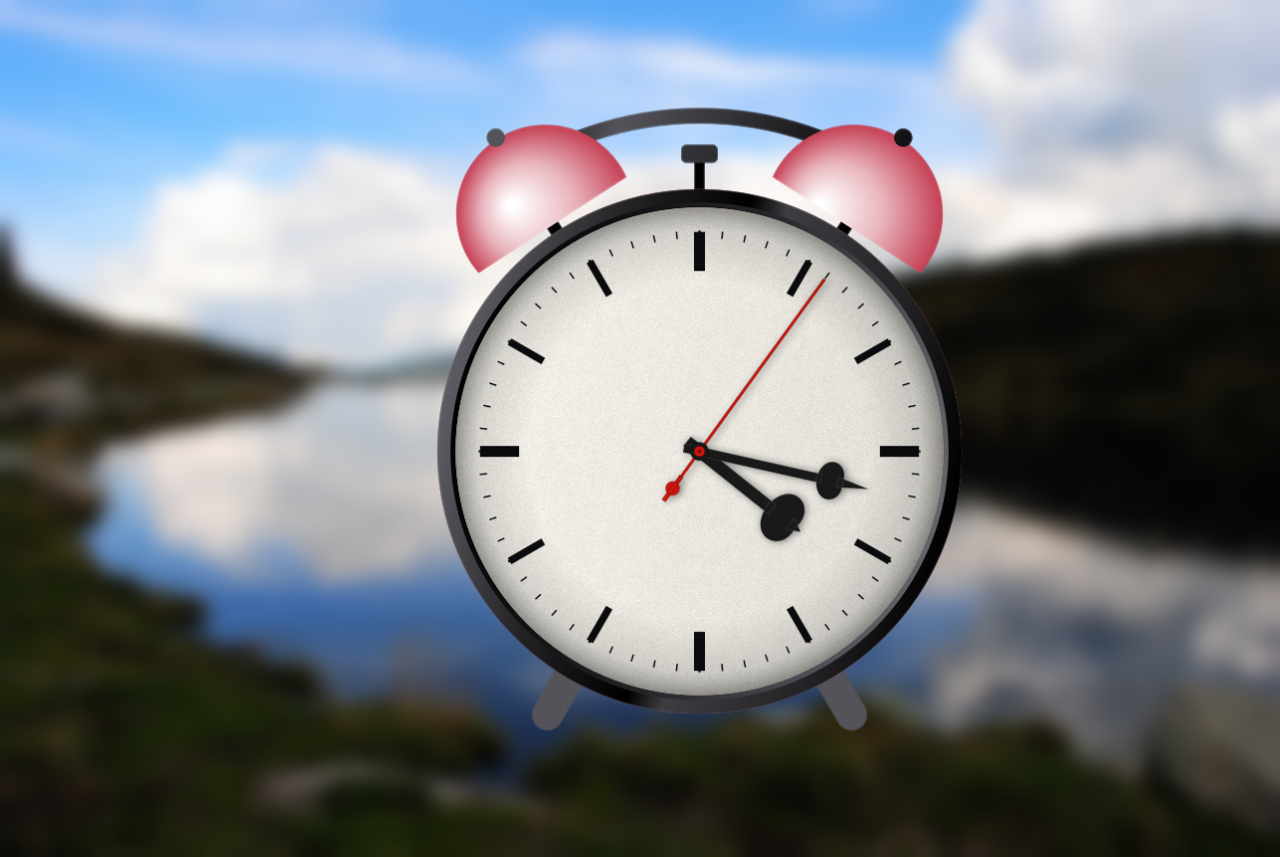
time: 4:17:06
